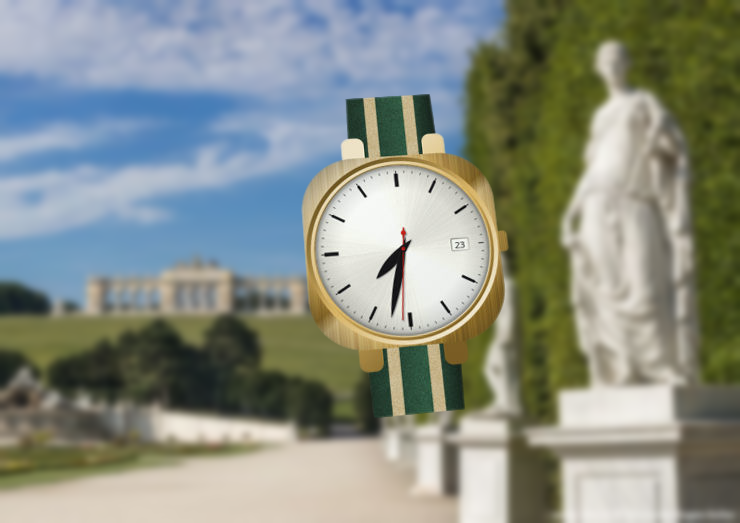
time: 7:32:31
